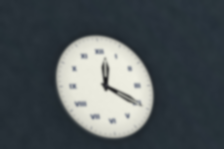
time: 12:20
